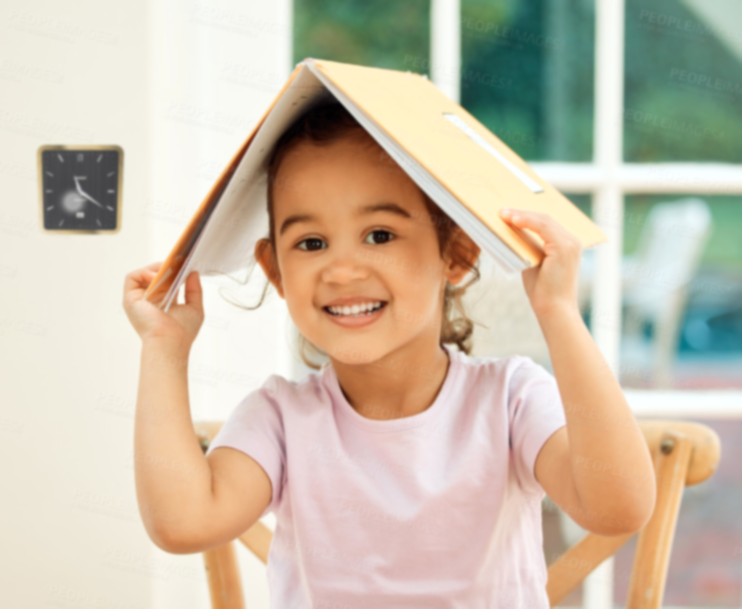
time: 11:21
